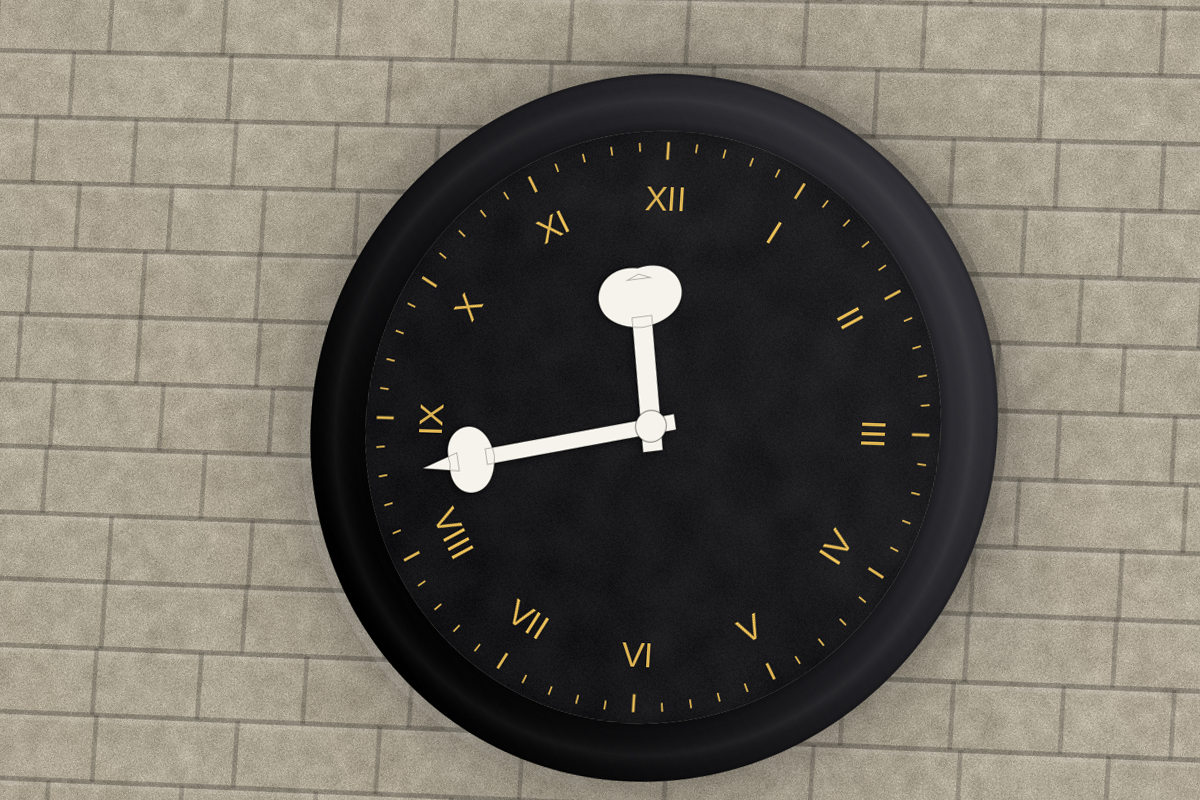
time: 11:43
